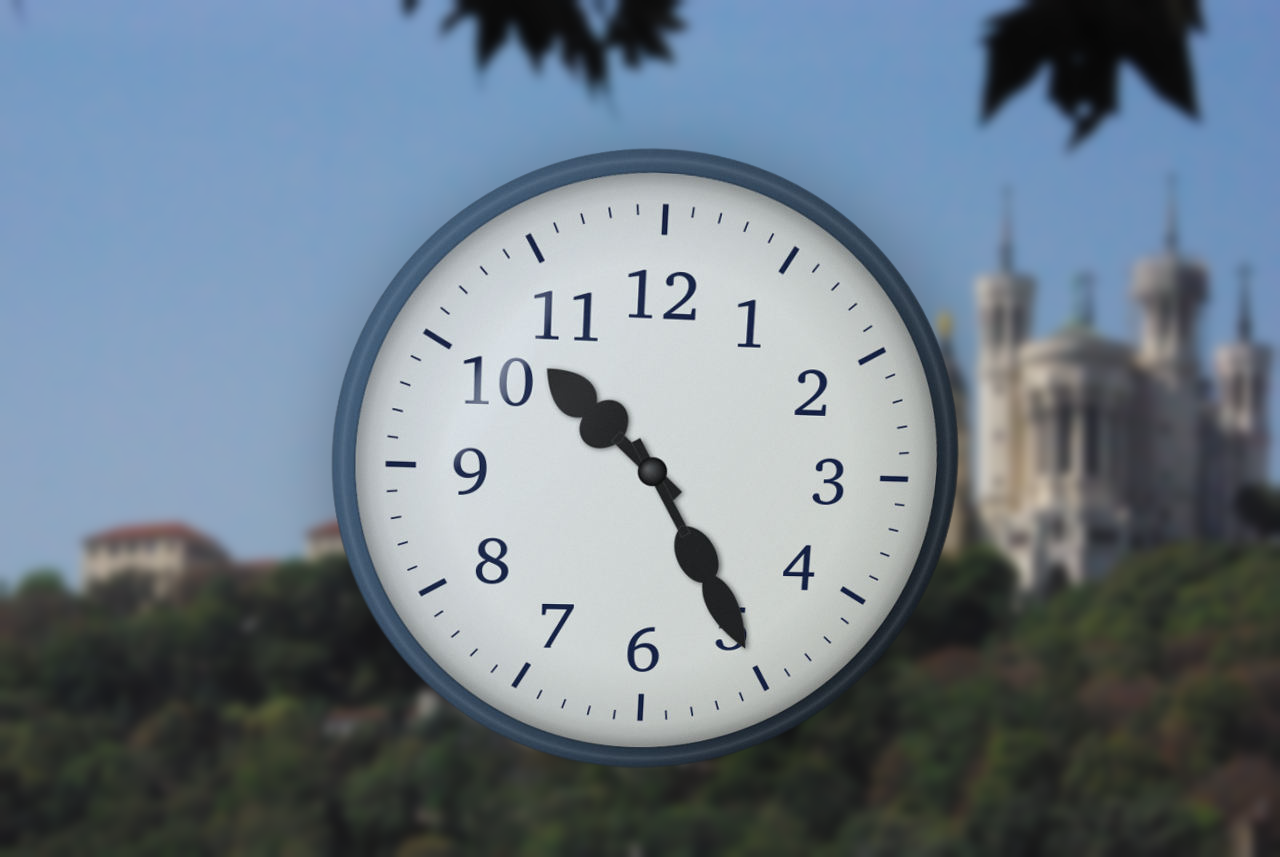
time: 10:25
